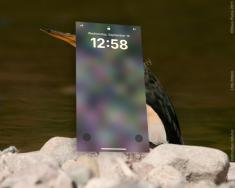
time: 12:58
